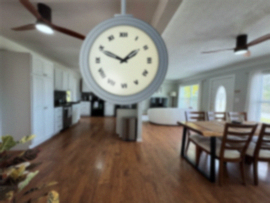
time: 1:49
